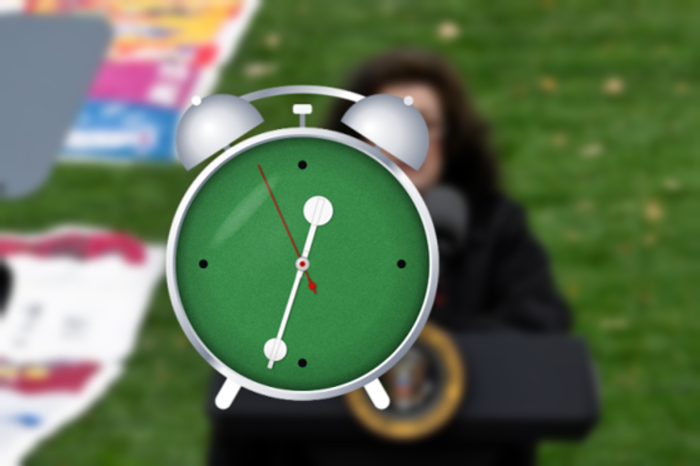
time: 12:32:56
